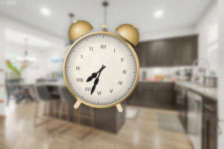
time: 7:33
